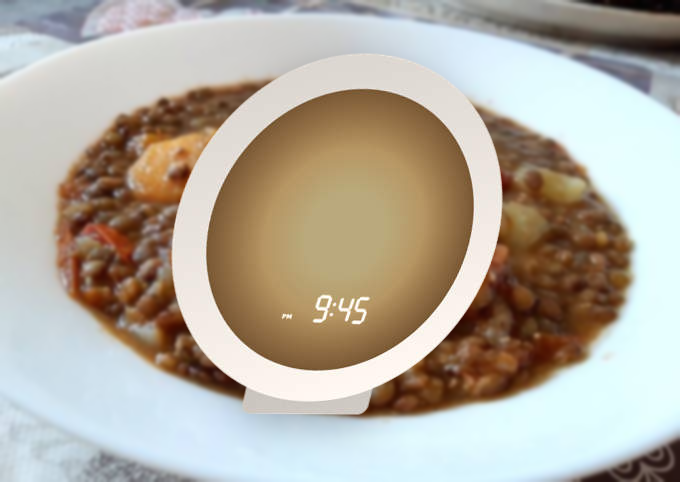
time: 9:45
